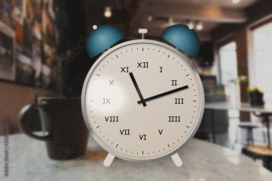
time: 11:12
